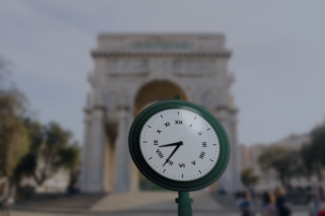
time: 8:36
